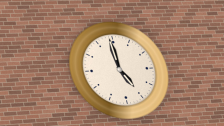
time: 4:59
